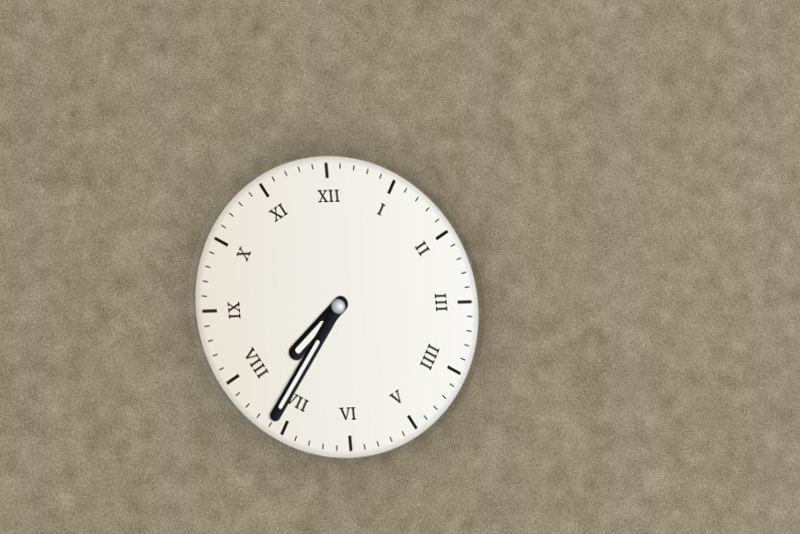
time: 7:36
